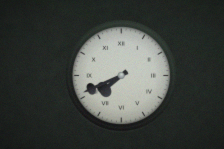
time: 7:41
